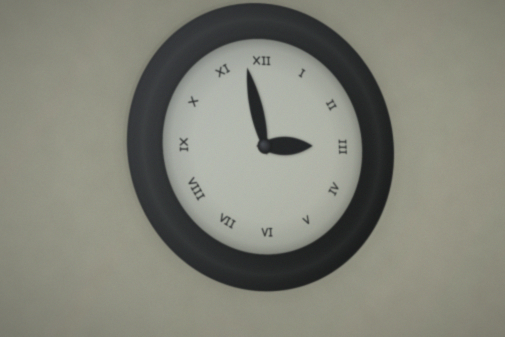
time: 2:58
